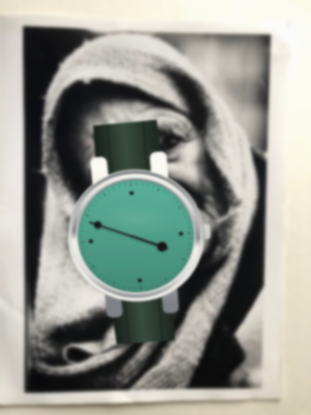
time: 3:49
